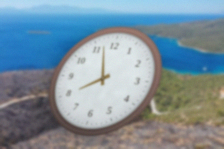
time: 7:57
